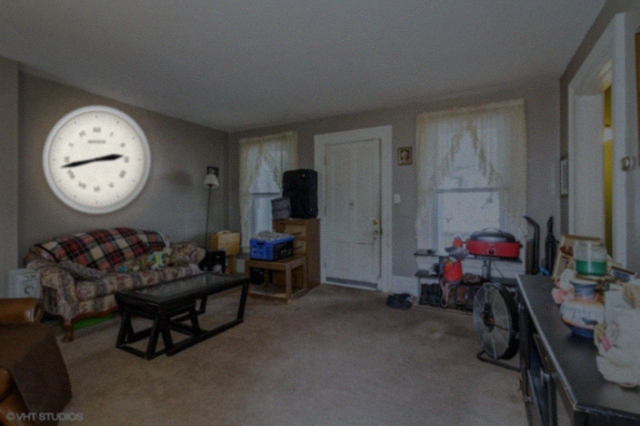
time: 2:43
